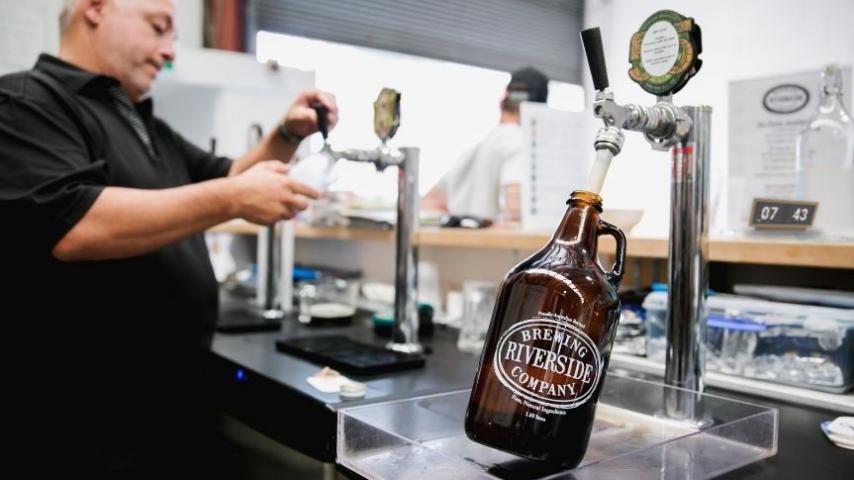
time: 7:43
